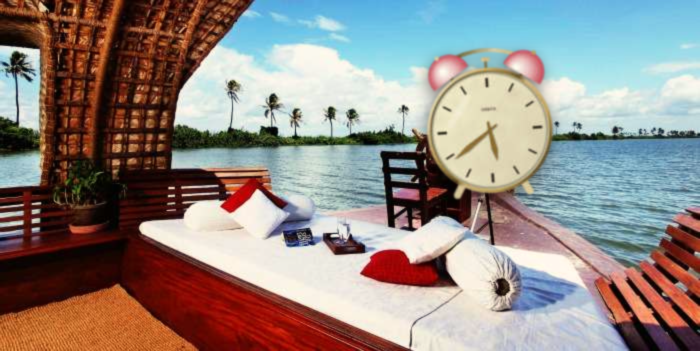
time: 5:39
